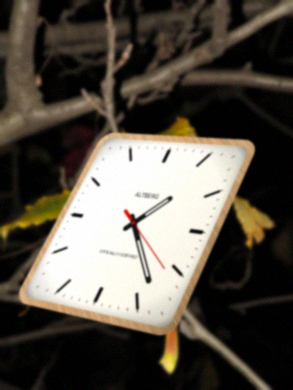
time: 1:23:21
